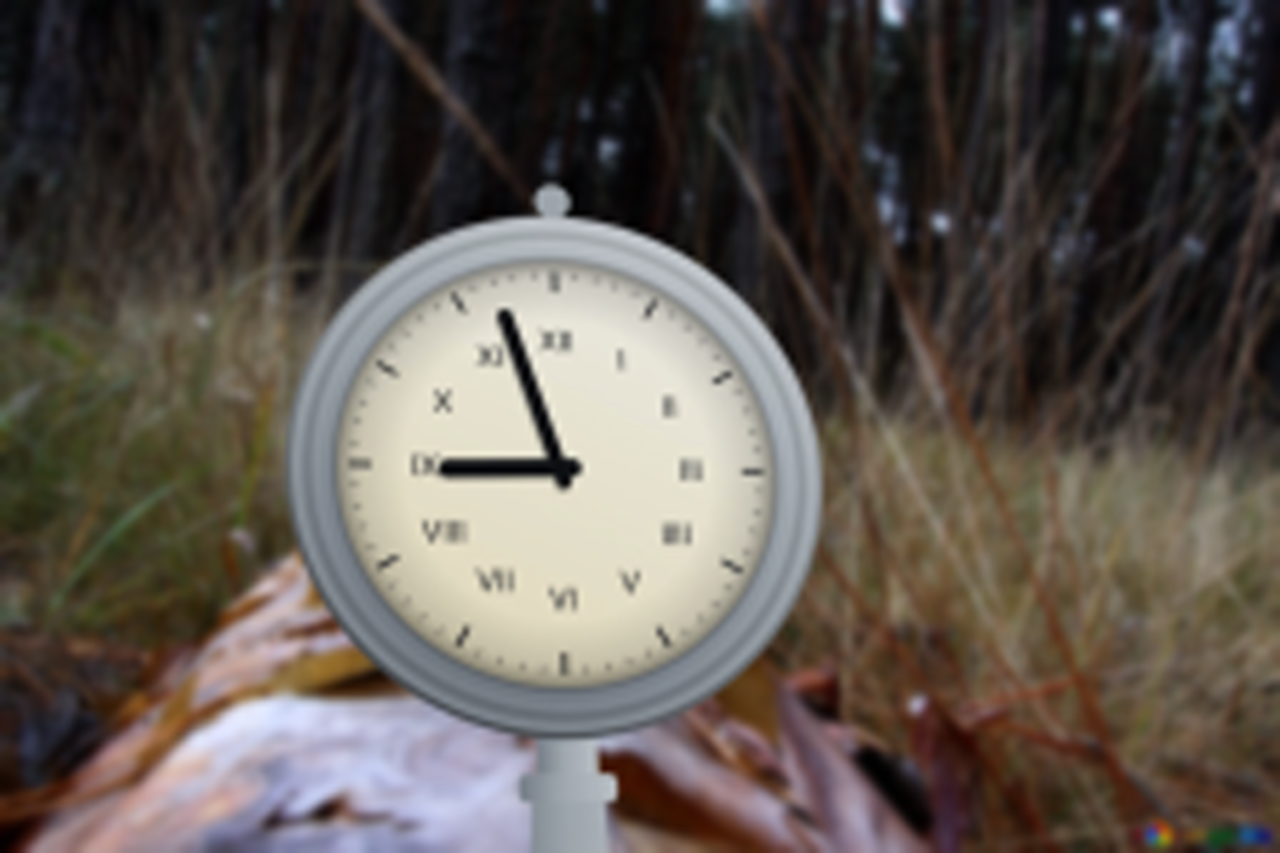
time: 8:57
